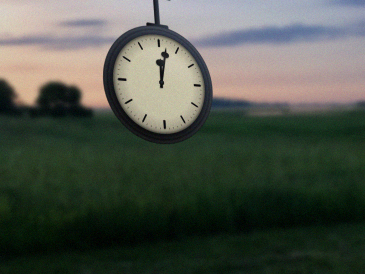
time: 12:02
